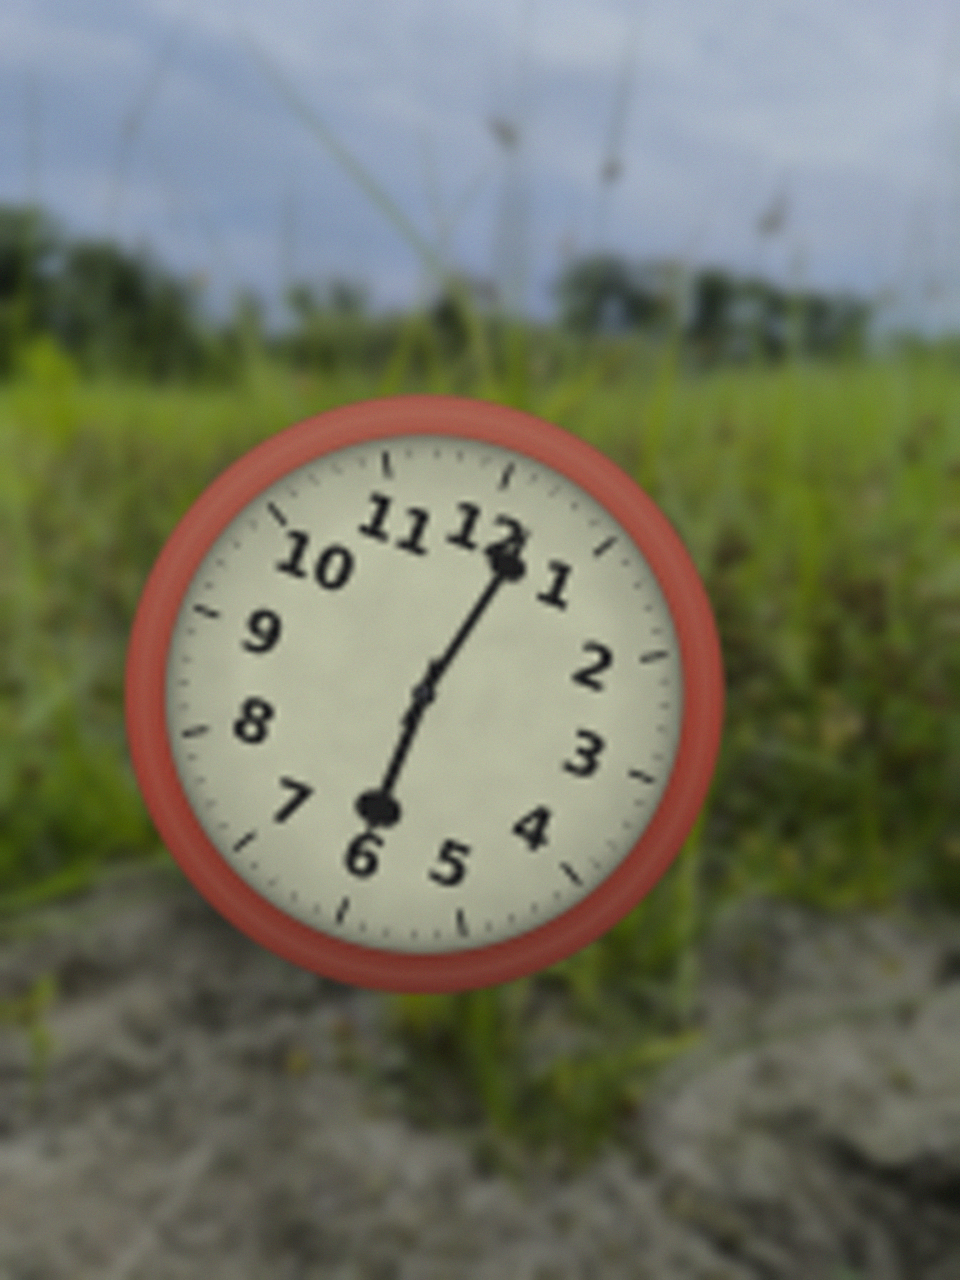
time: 6:02
